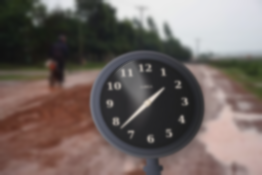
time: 1:38
